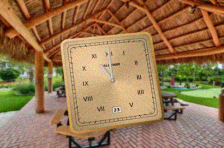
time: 11:00
